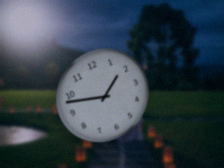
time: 1:48
